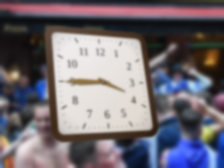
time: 3:45
